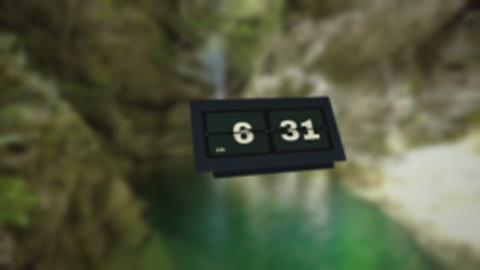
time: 6:31
